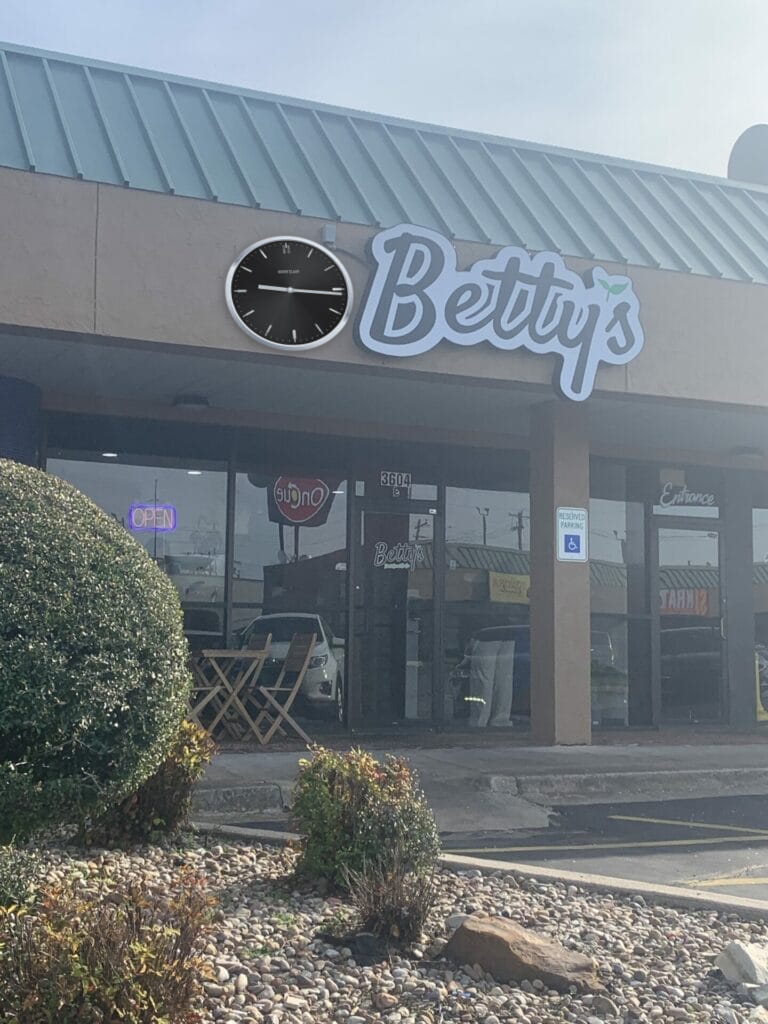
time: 9:16
